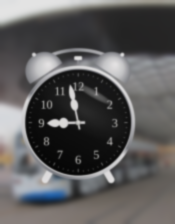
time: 8:58
